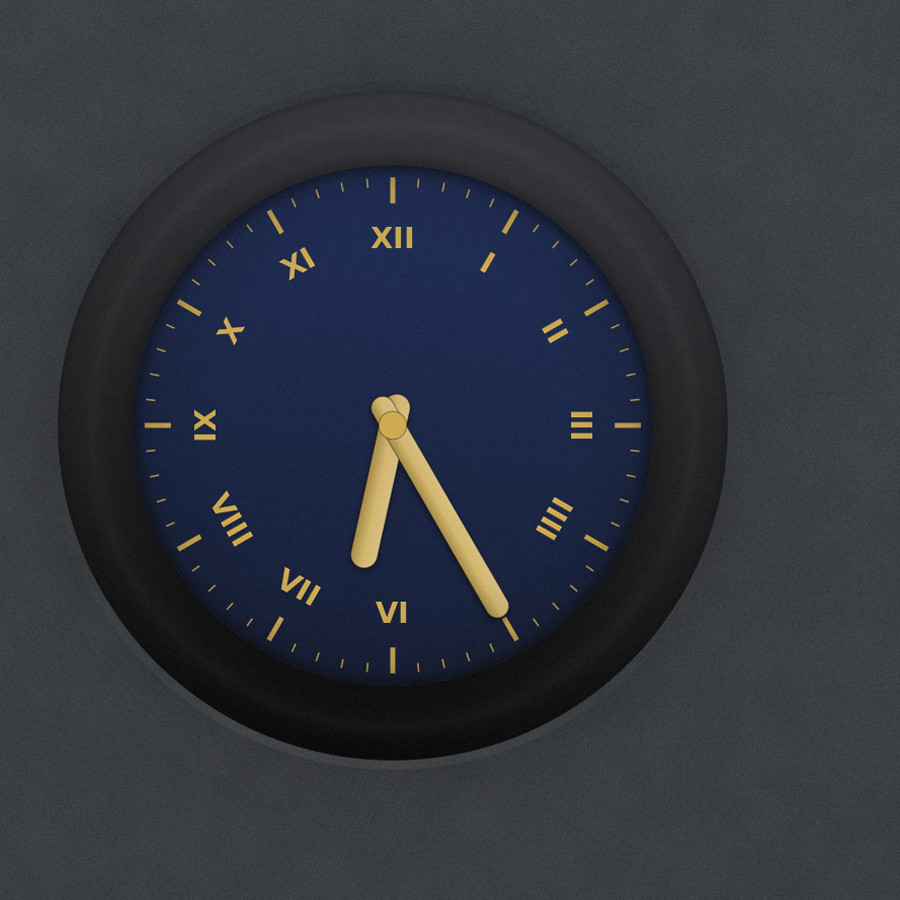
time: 6:25
